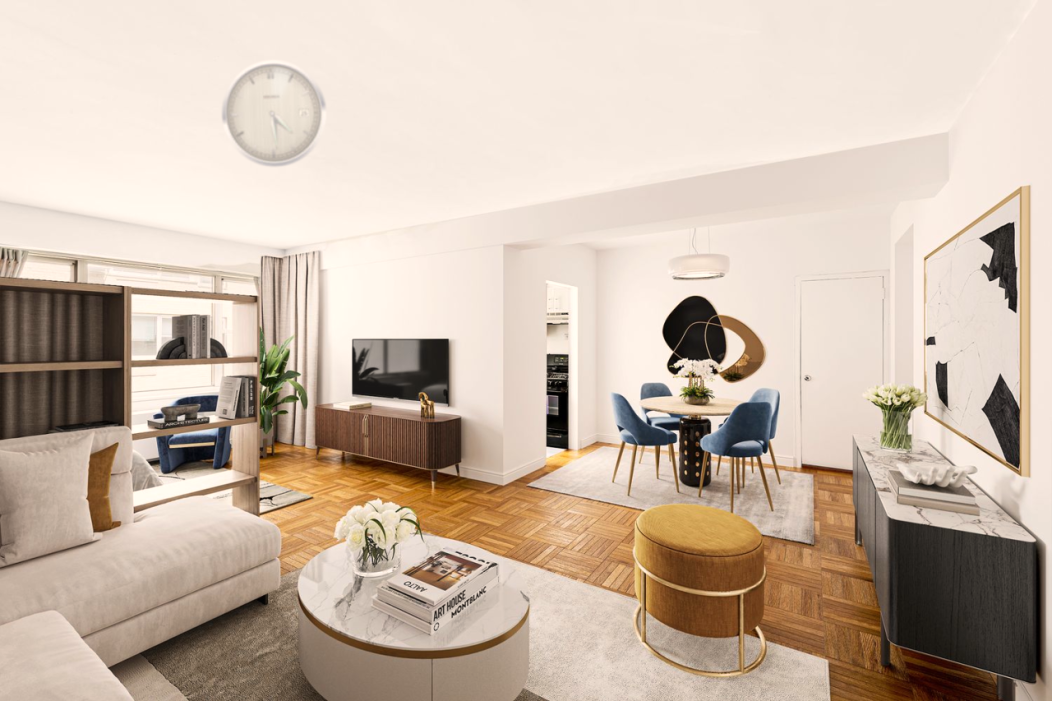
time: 4:29
